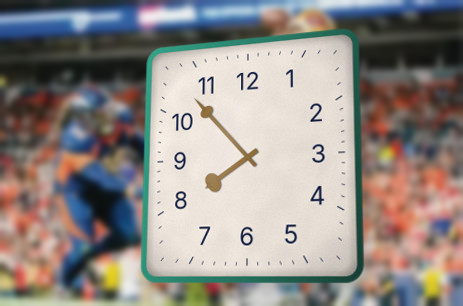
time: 7:53
